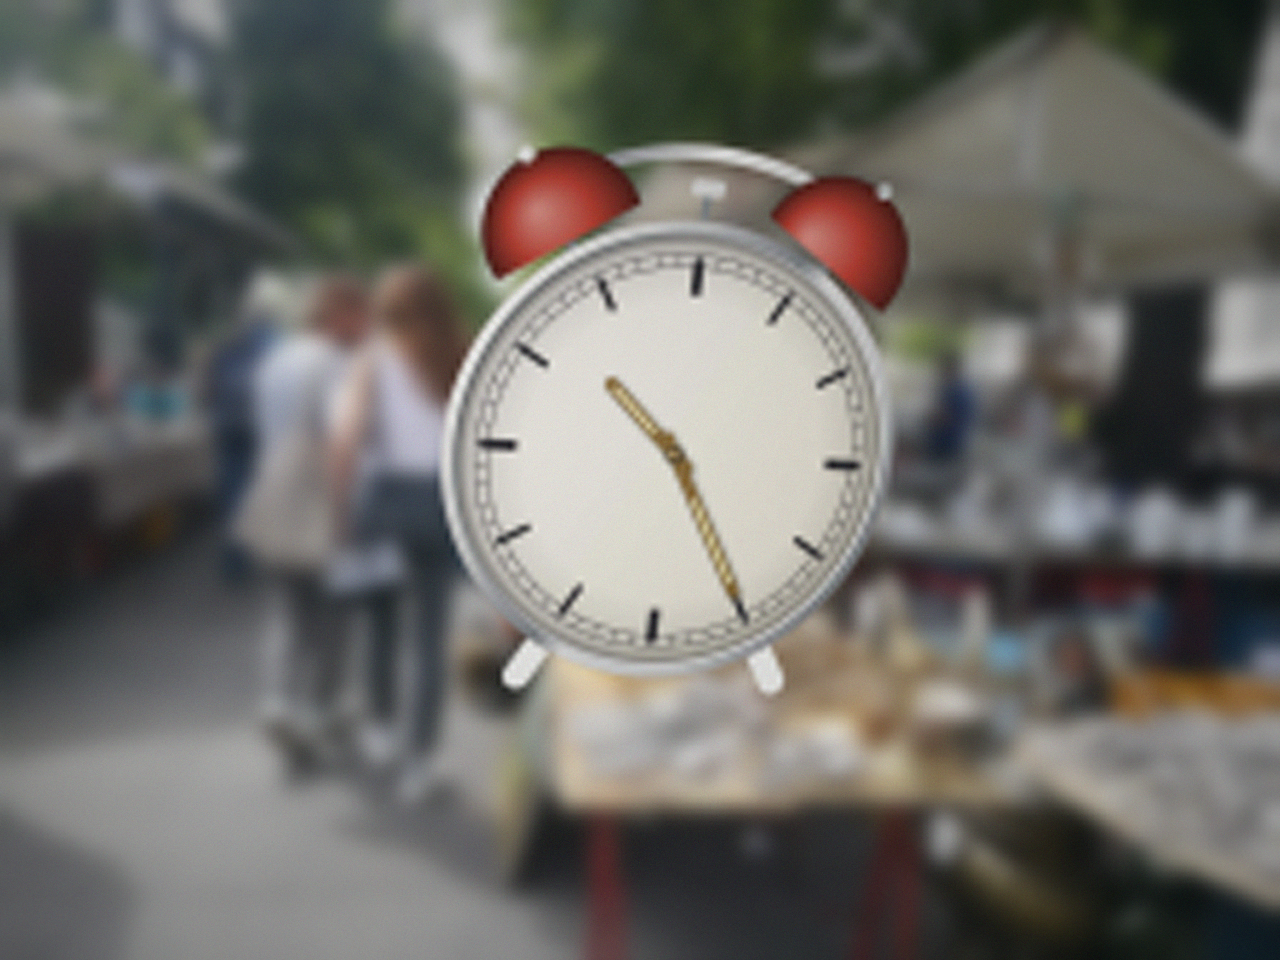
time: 10:25
